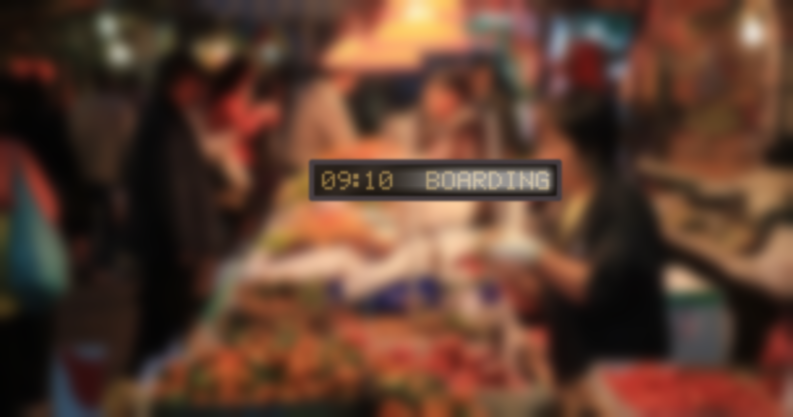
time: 9:10
